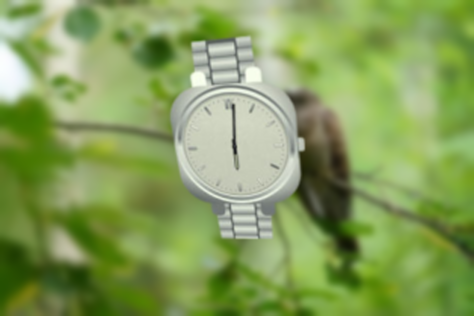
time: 6:01
